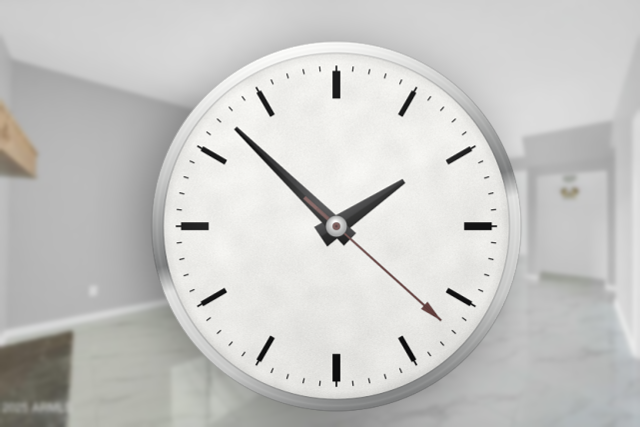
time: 1:52:22
